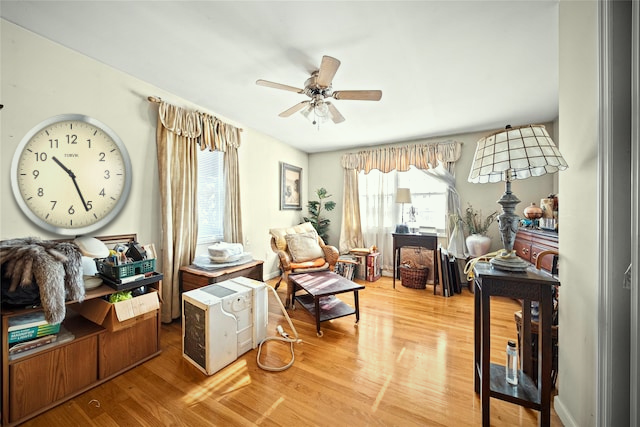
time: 10:26
